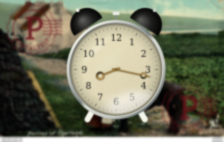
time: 8:17
